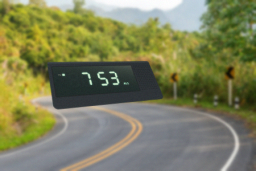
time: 7:53
